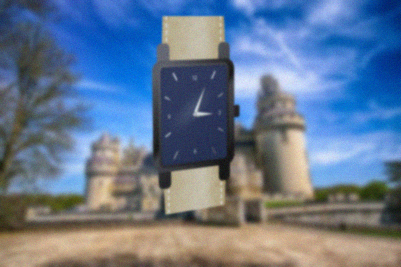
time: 3:04
